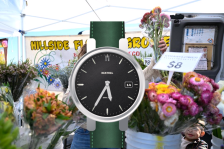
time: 5:35
